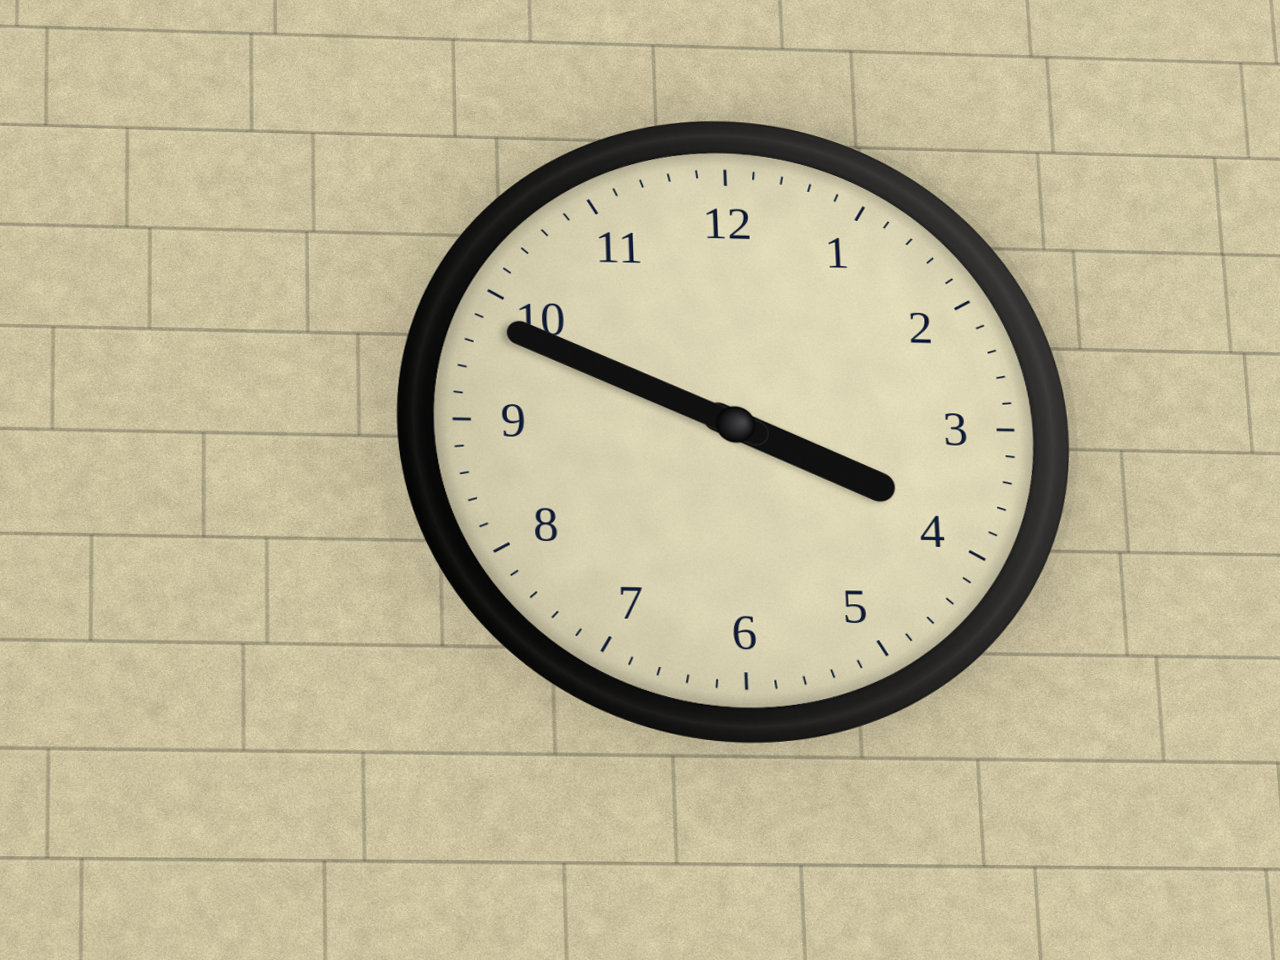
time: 3:49
